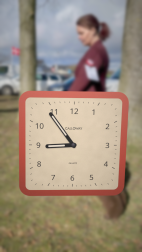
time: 8:54
